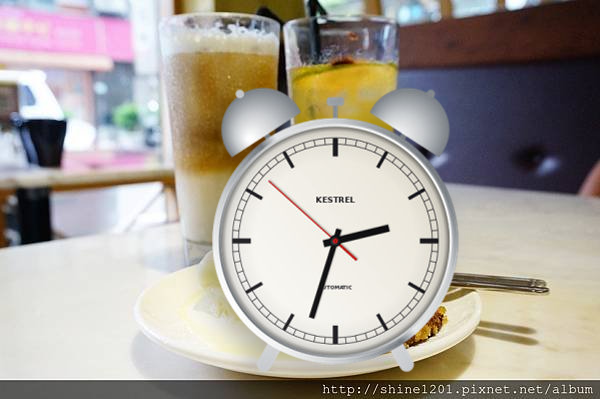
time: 2:32:52
